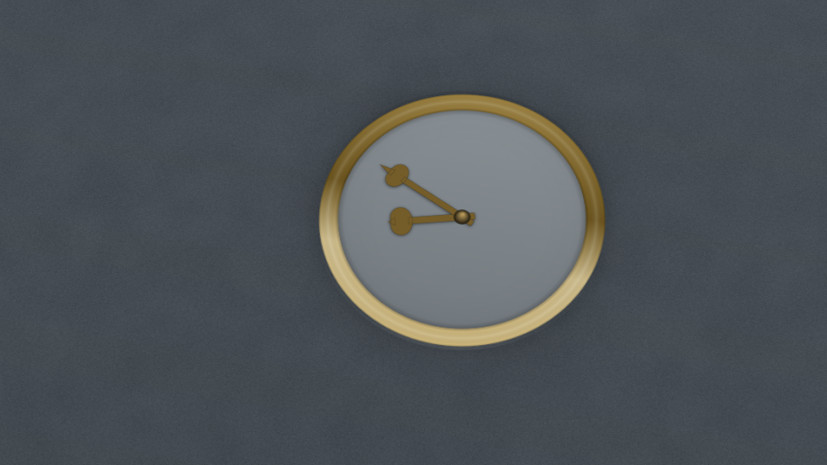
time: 8:51
